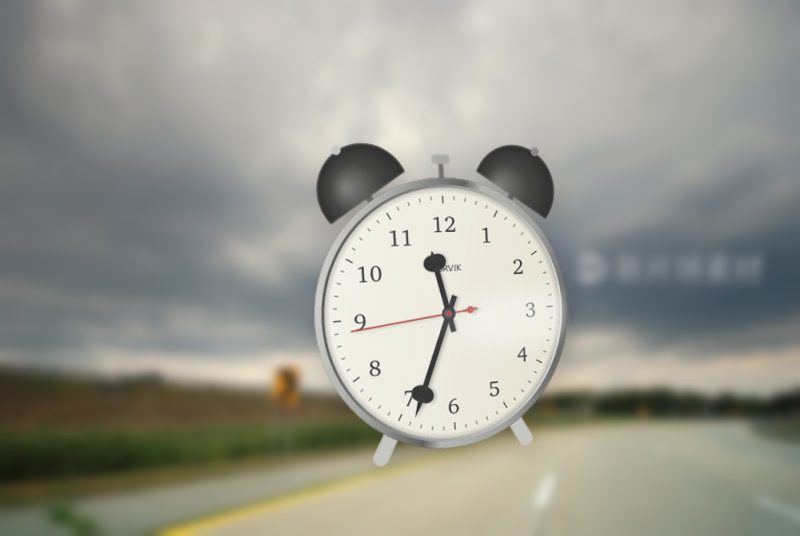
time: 11:33:44
